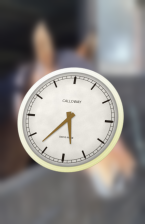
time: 5:37
